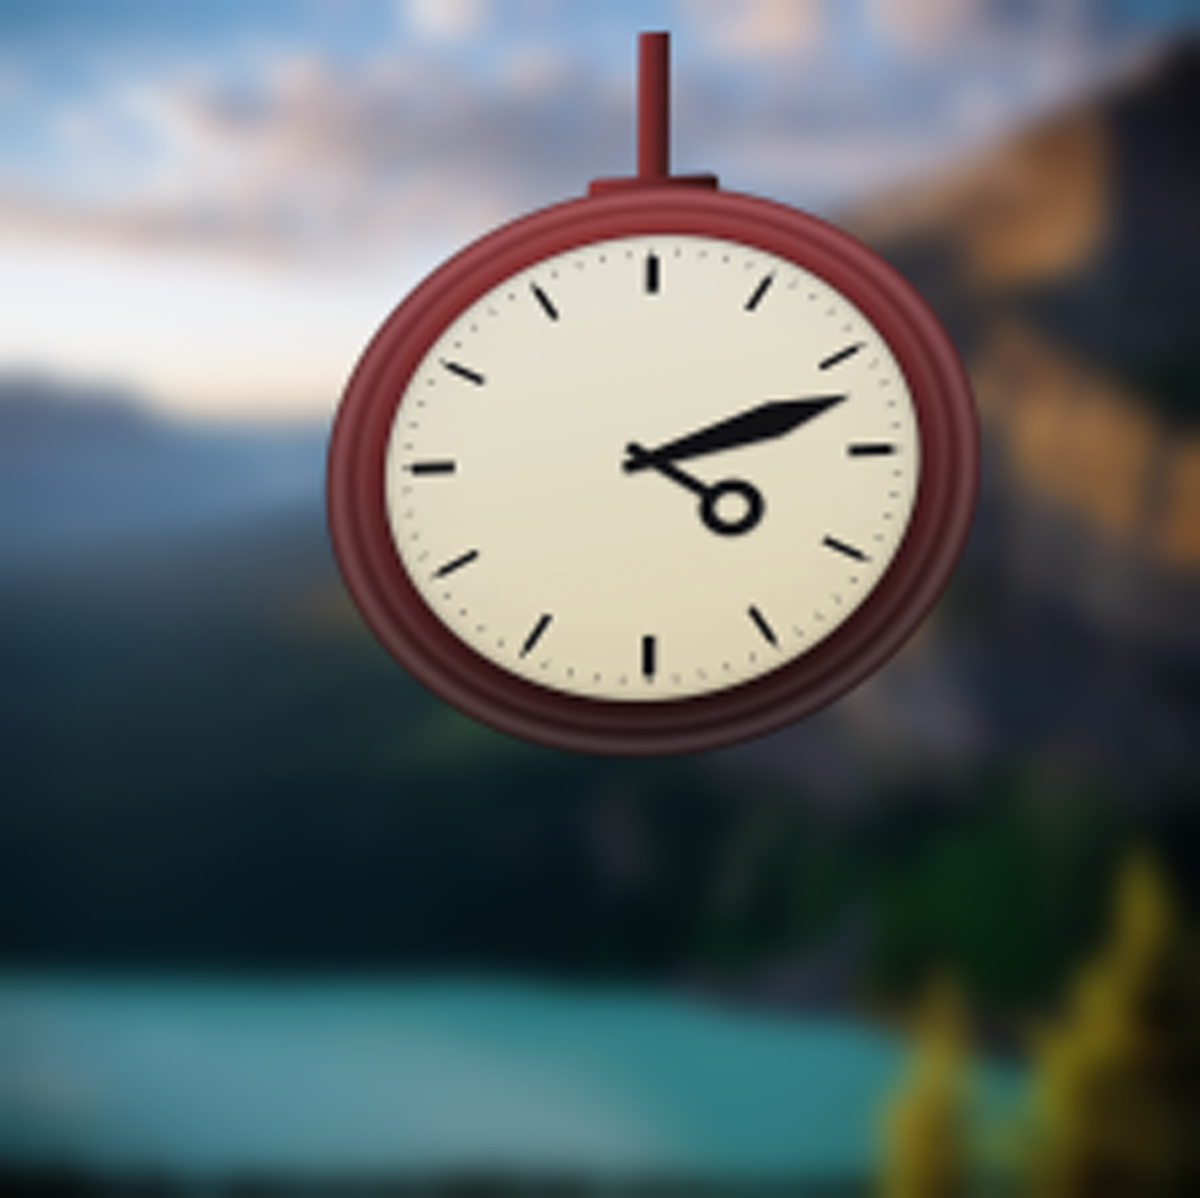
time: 4:12
